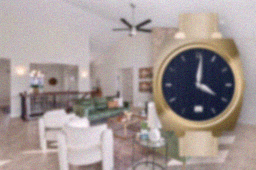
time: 4:01
